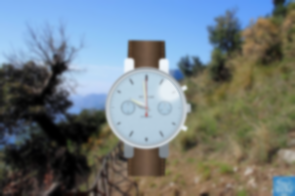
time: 9:59
